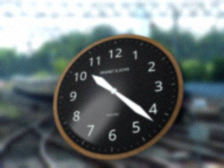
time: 10:22
